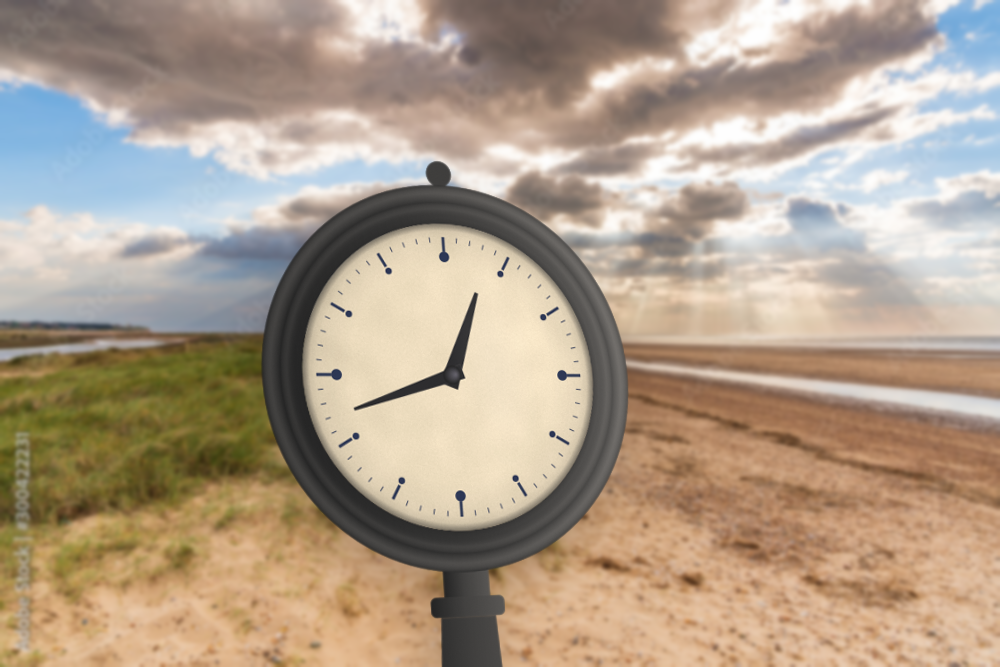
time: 12:42
